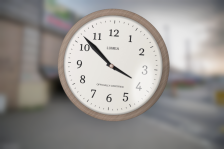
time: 3:52
